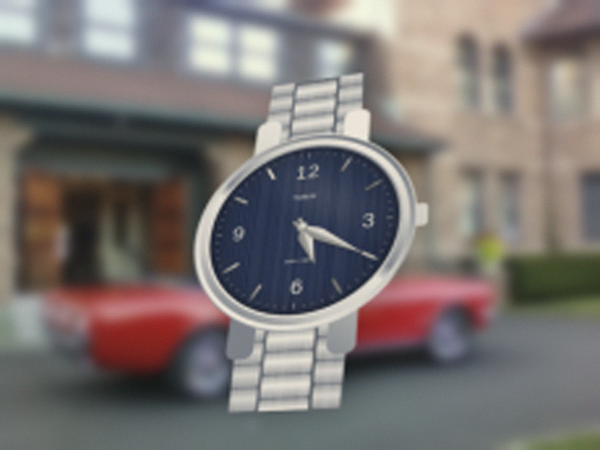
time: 5:20
